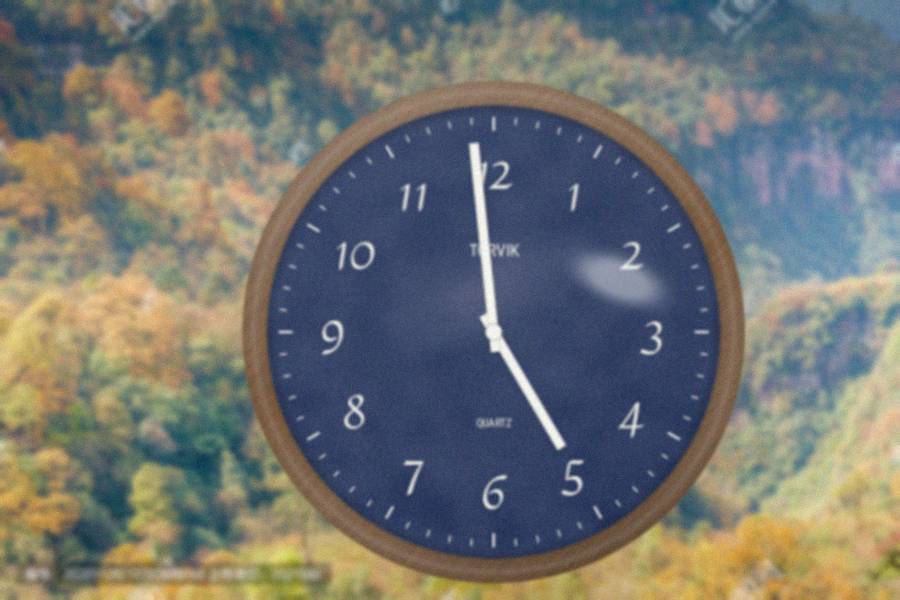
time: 4:59
